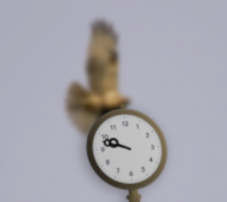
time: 9:48
